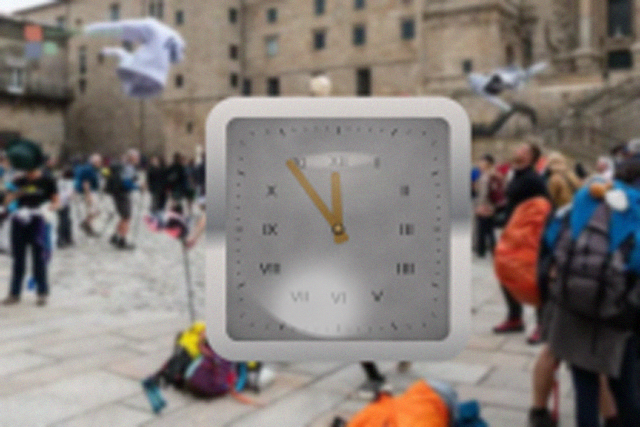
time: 11:54
